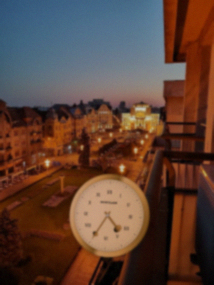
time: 4:35
